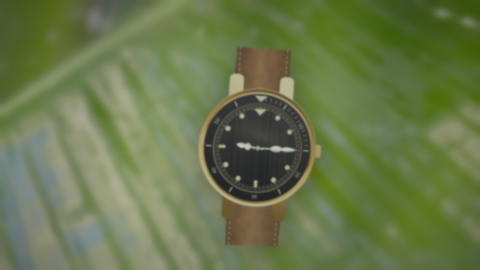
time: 9:15
